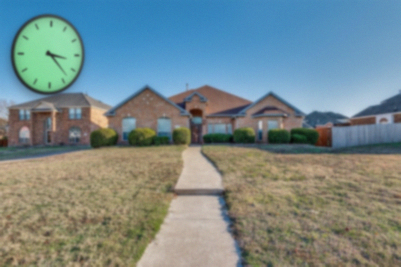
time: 3:23
